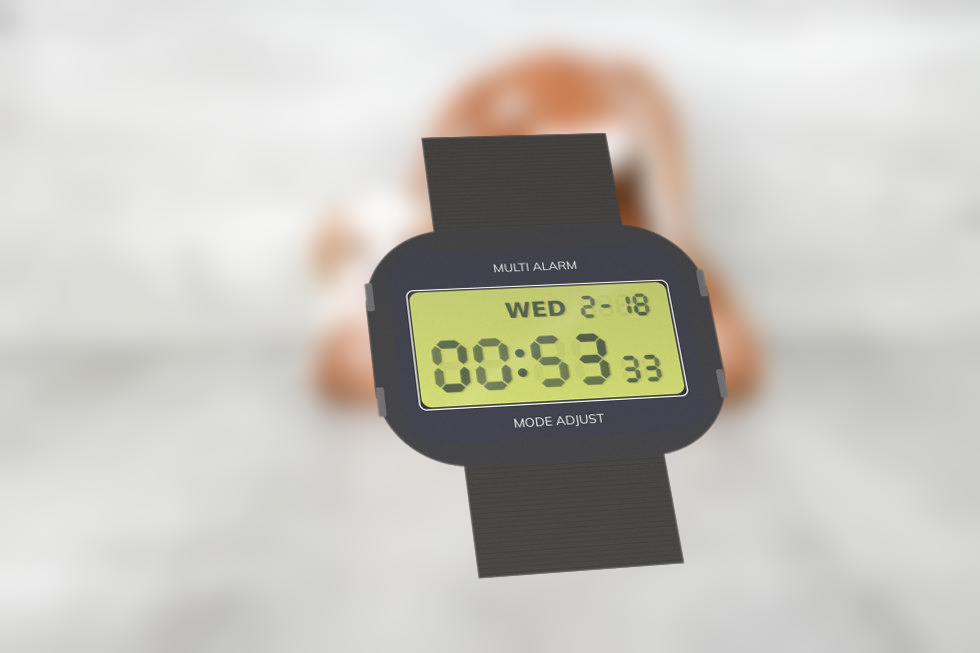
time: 0:53:33
